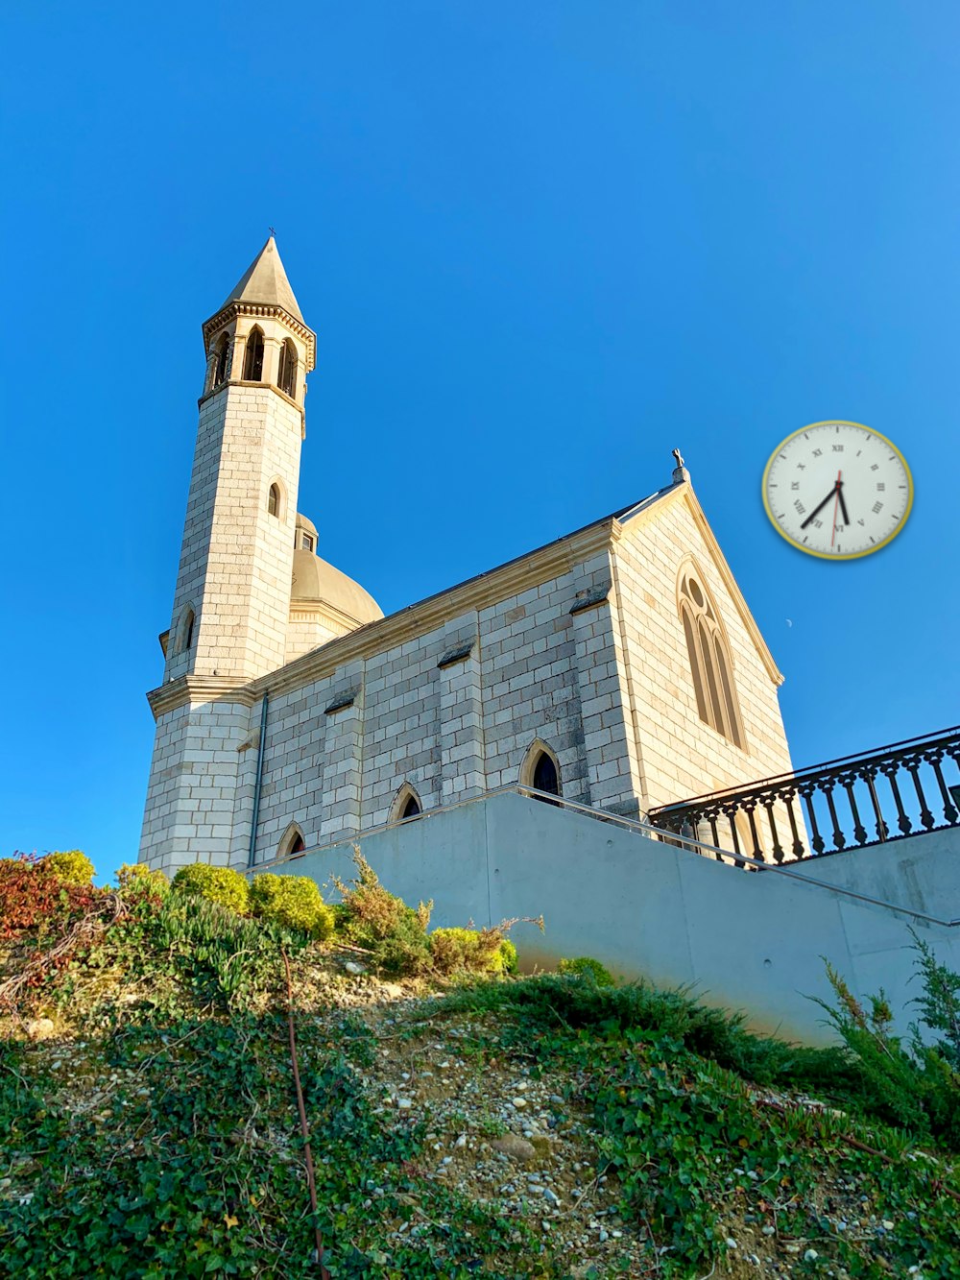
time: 5:36:31
